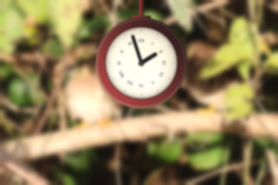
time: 1:57
